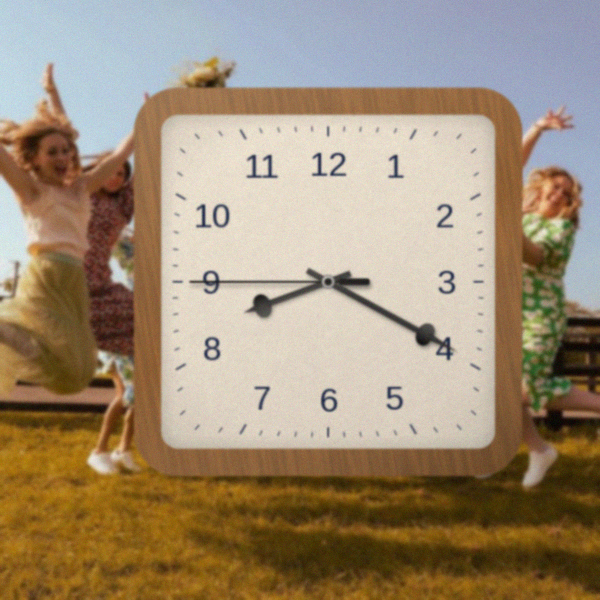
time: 8:19:45
